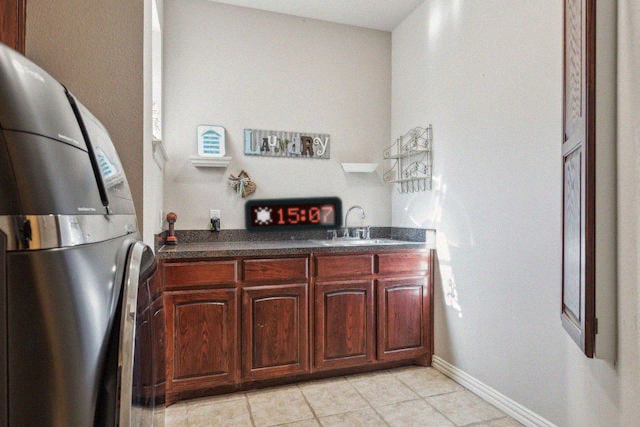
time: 15:07
